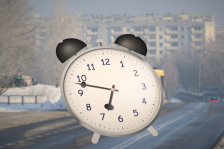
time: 6:48
